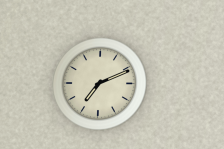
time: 7:11
